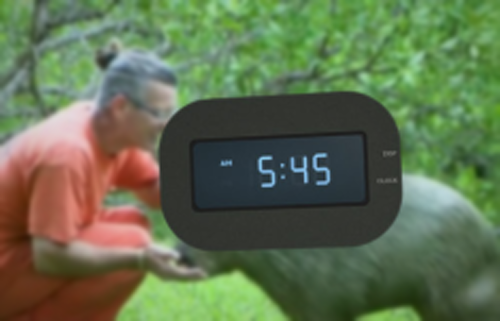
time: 5:45
